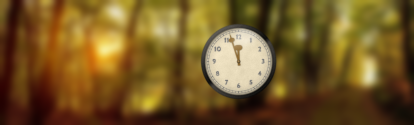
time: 11:57
